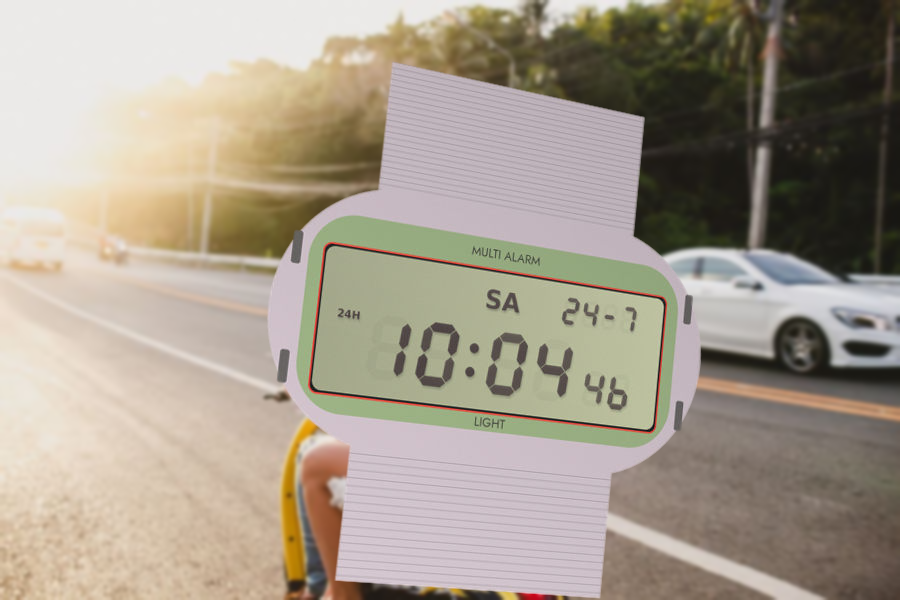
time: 10:04:46
